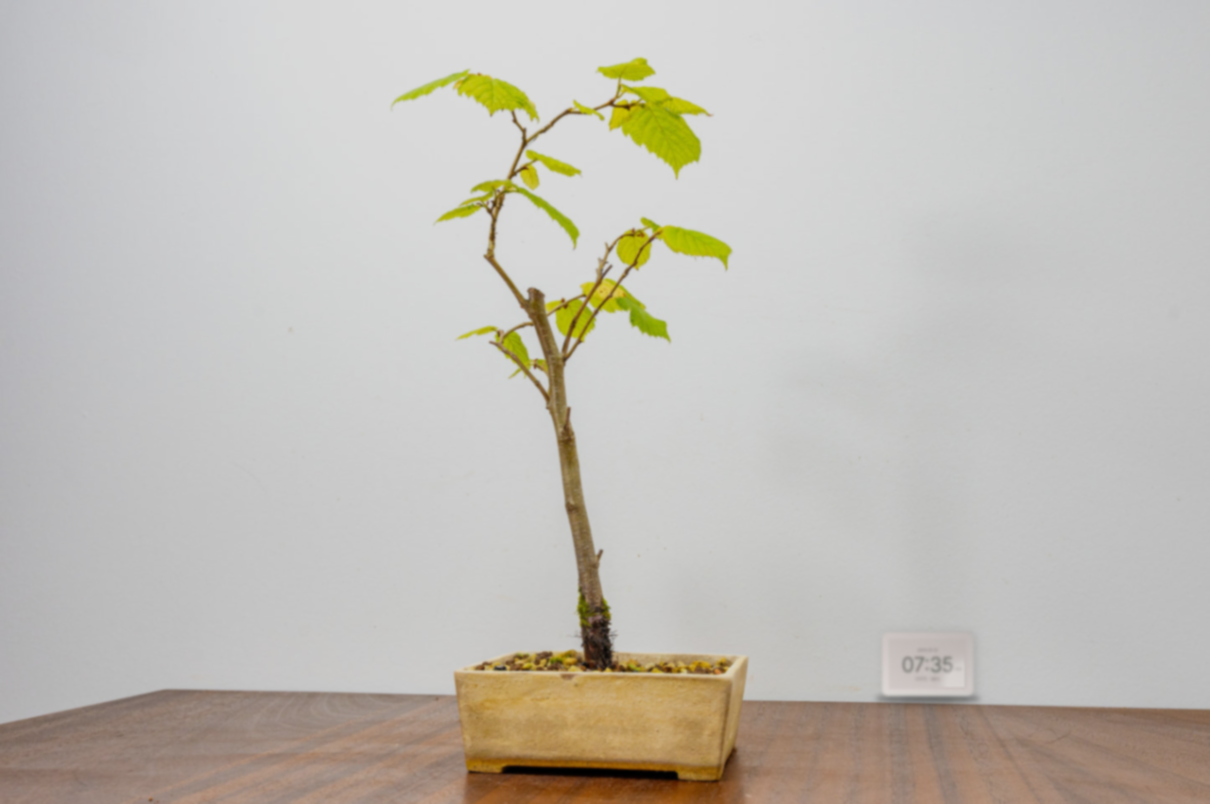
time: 7:35
